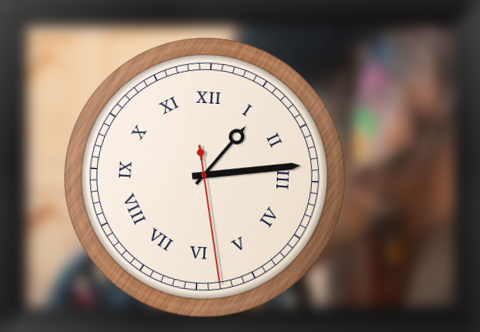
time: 1:13:28
